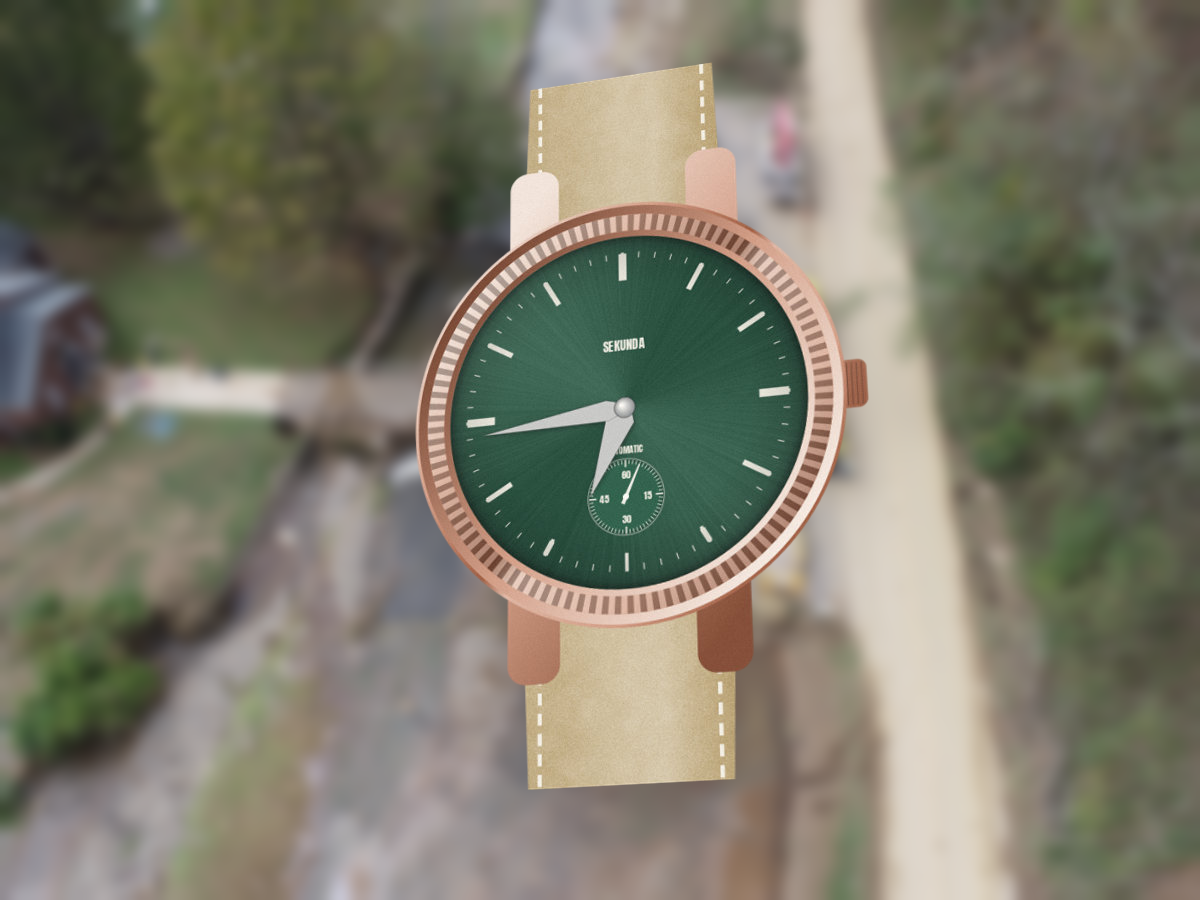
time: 6:44:04
